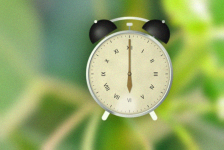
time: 6:00
